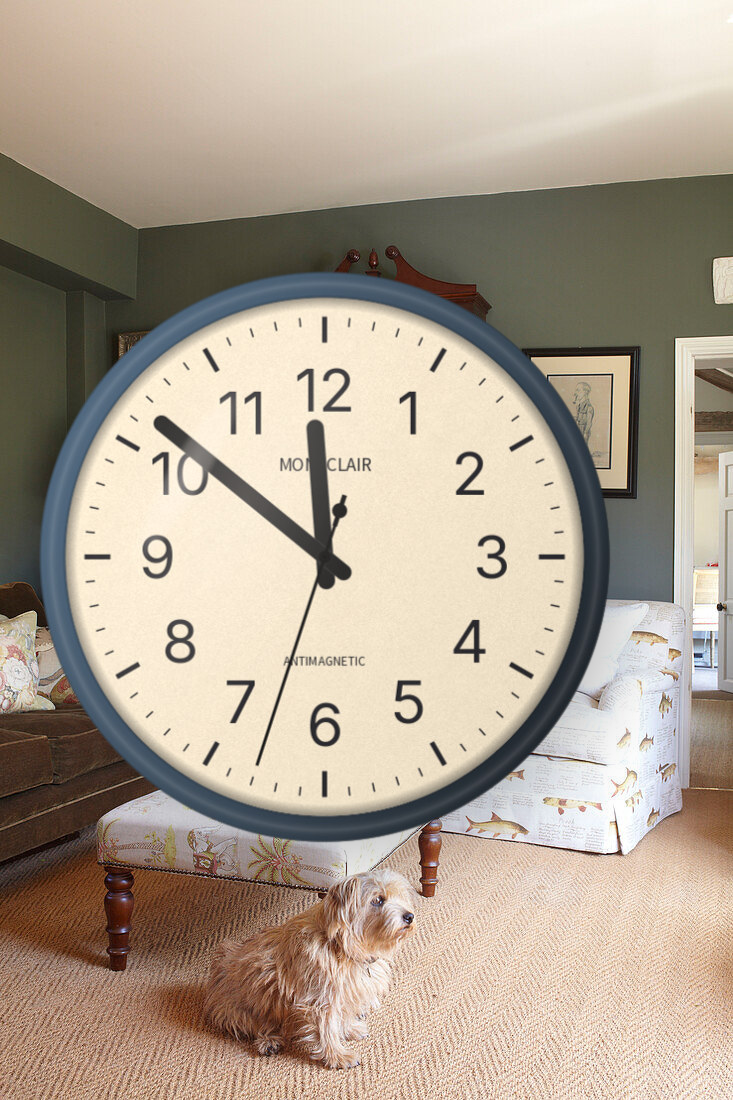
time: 11:51:33
